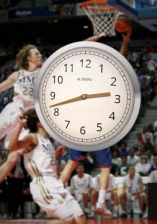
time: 2:42
